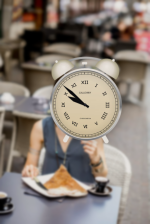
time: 9:52
